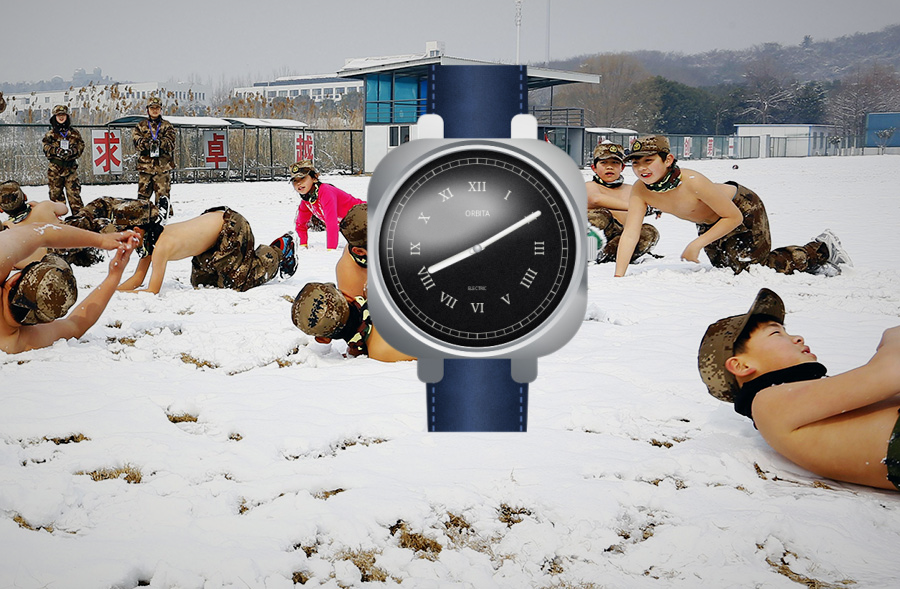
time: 8:10
